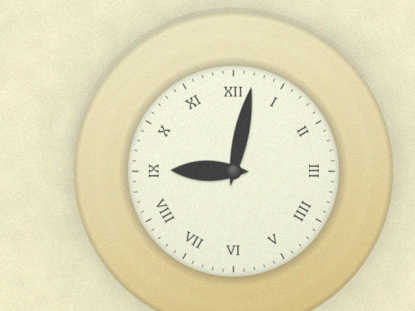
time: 9:02
